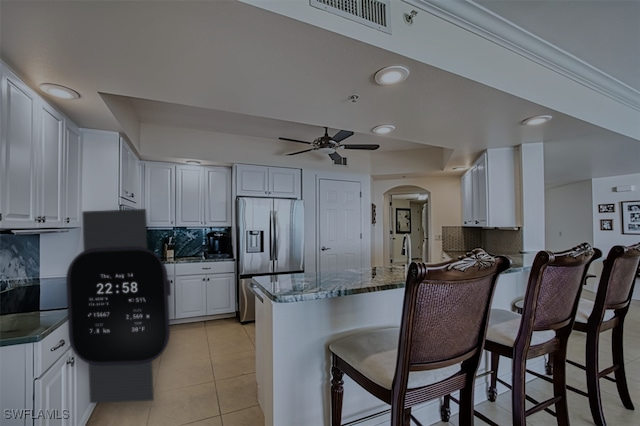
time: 22:58
